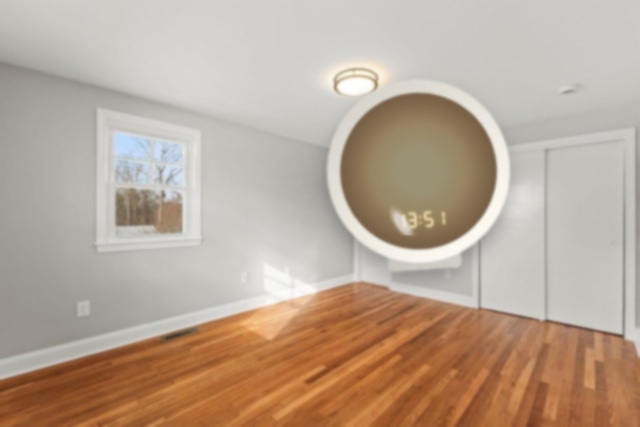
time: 13:51
